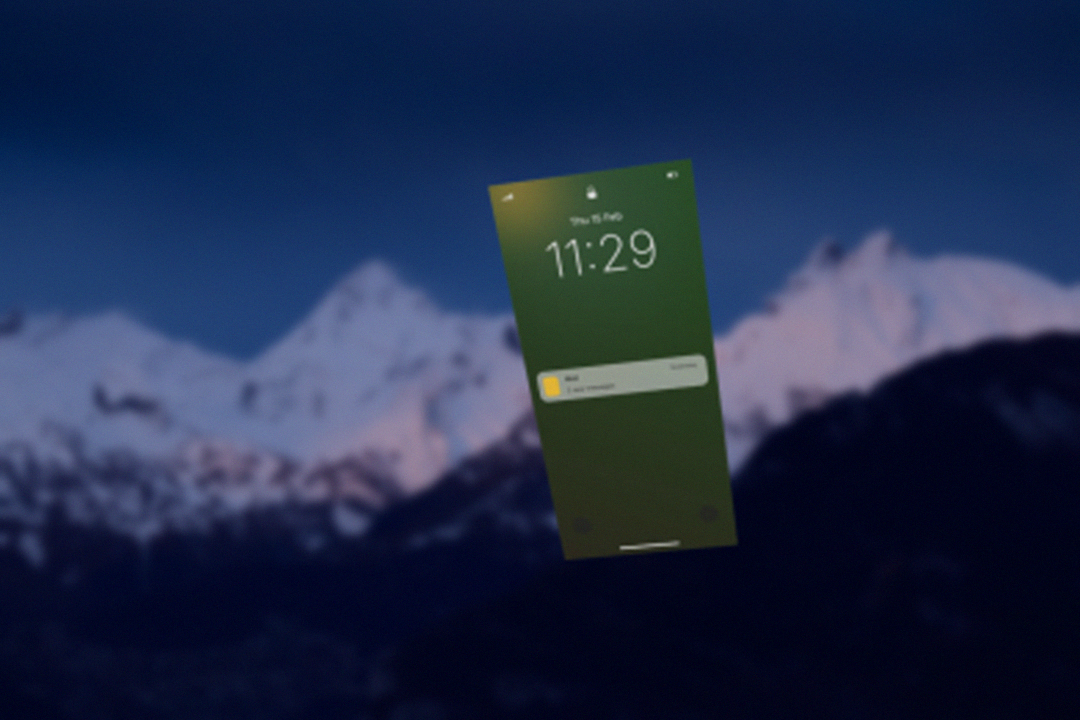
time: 11:29
